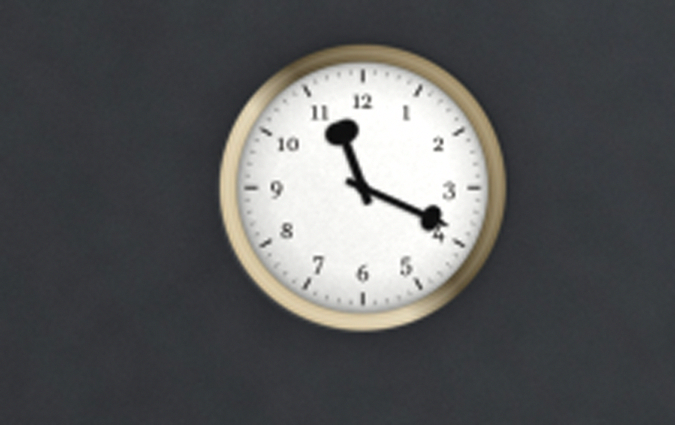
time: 11:19
